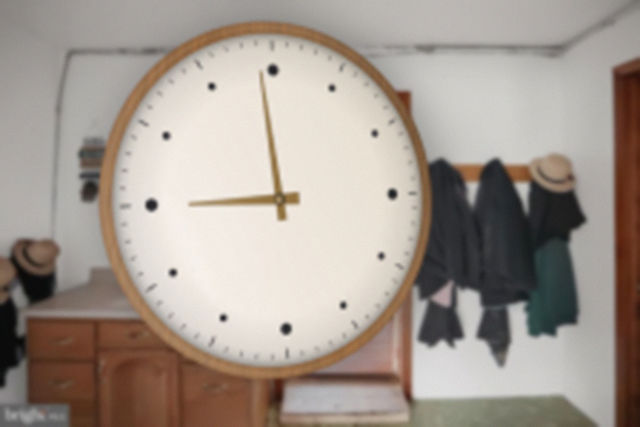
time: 8:59
